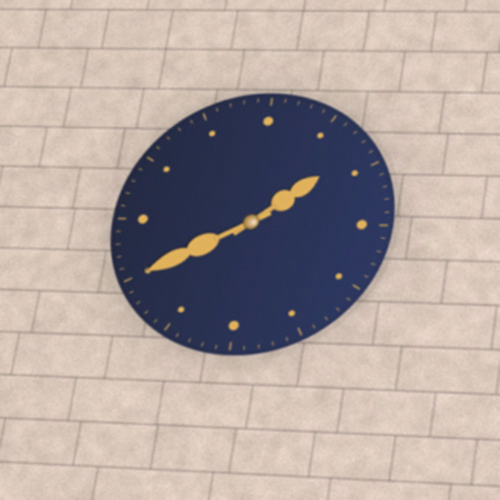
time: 1:40
